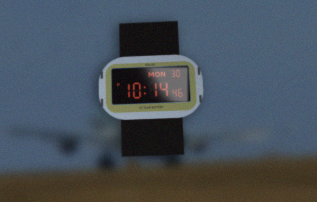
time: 10:14
